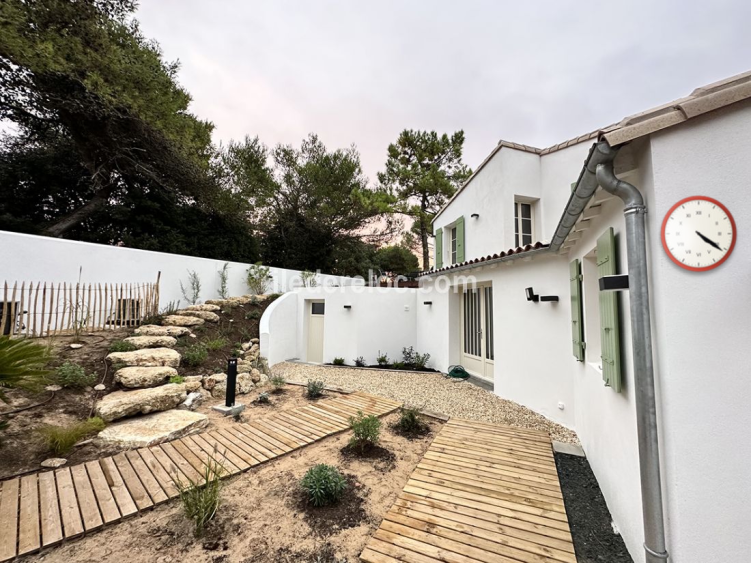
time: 4:21
